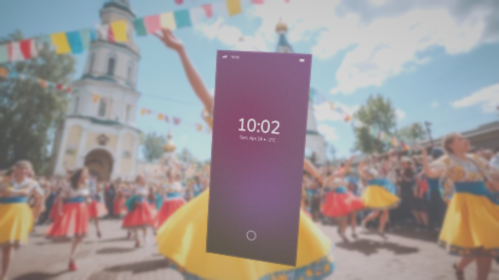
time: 10:02
